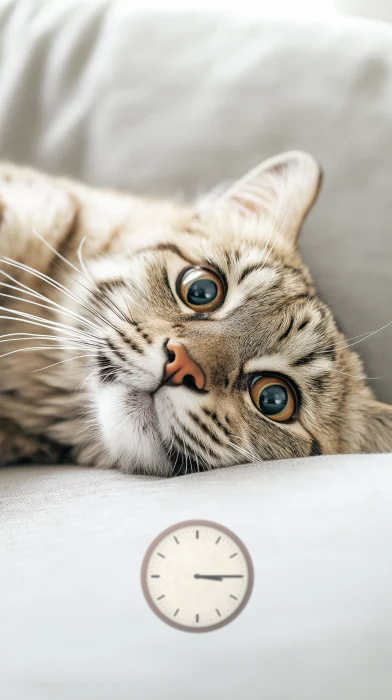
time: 3:15
